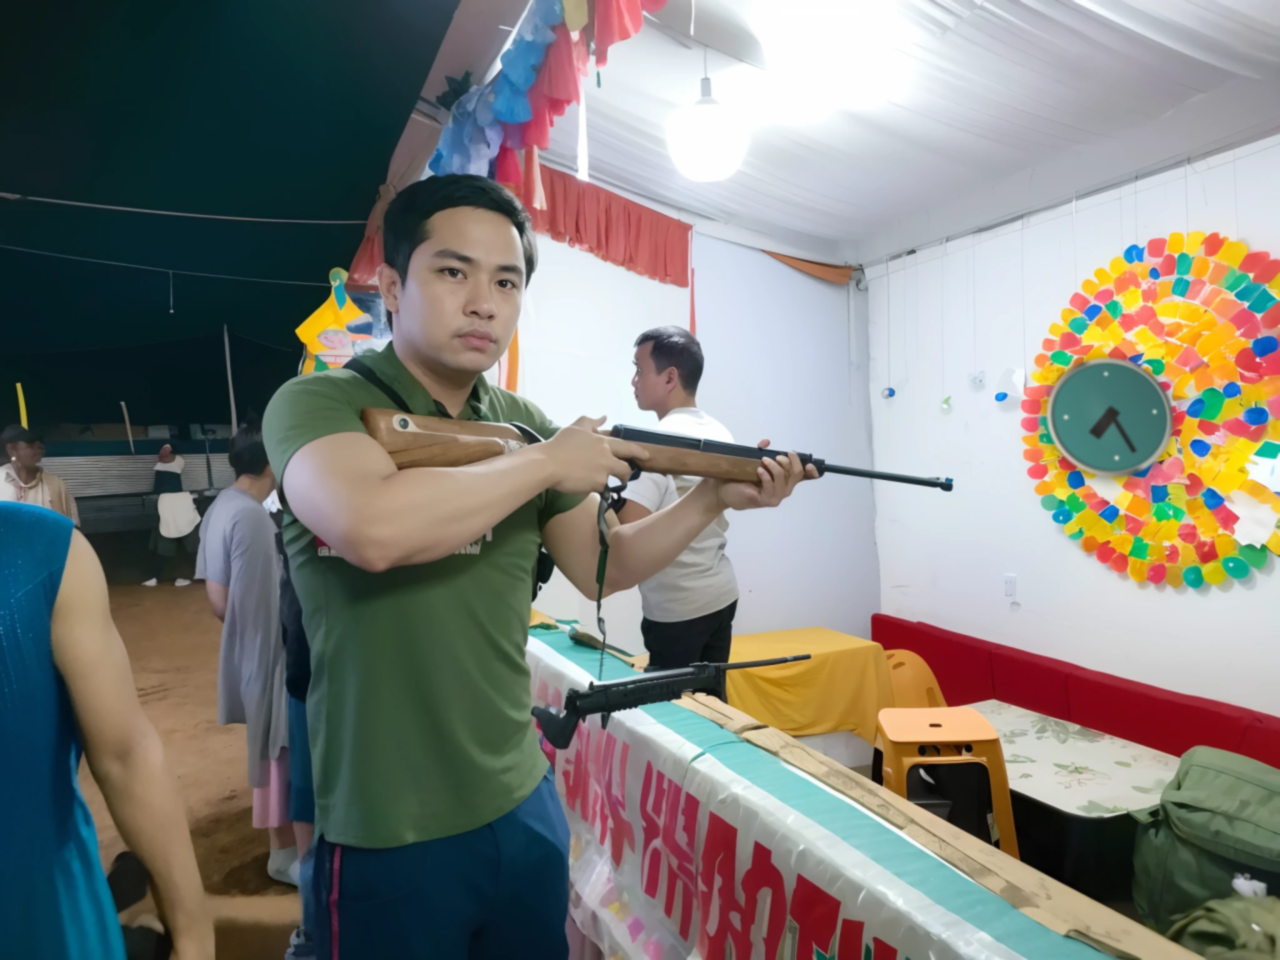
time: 7:26
